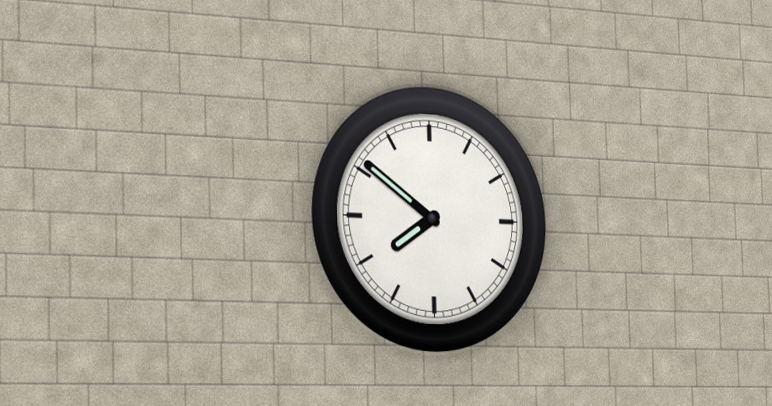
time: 7:51
